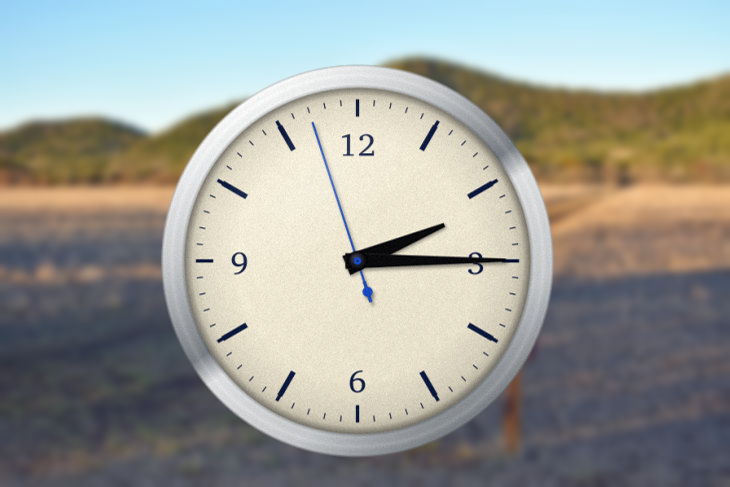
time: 2:14:57
